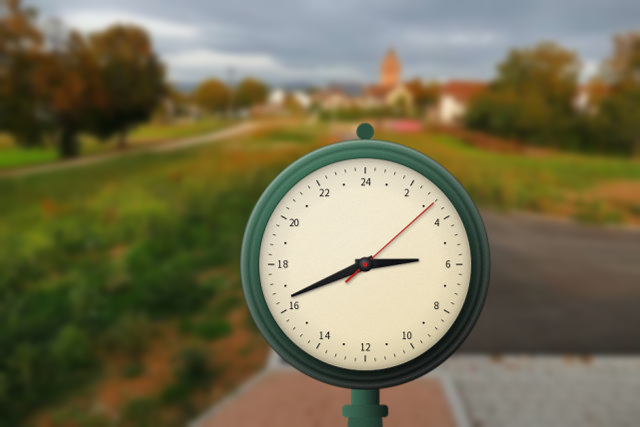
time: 5:41:08
